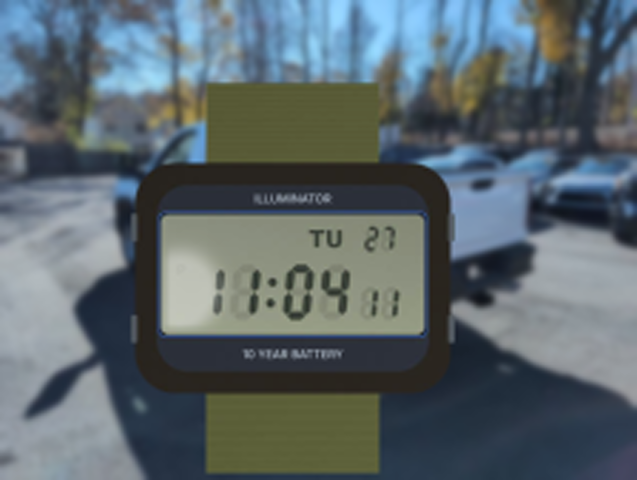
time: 11:04:11
